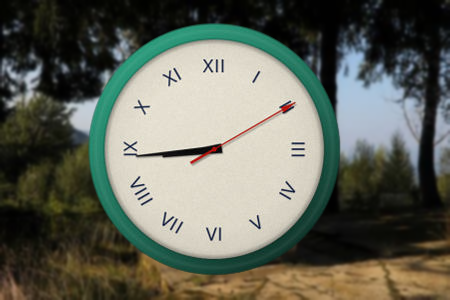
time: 8:44:10
